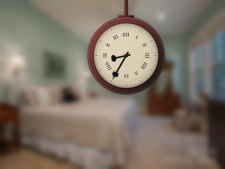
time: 8:35
